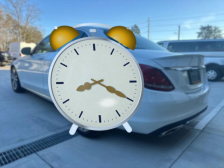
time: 8:20
